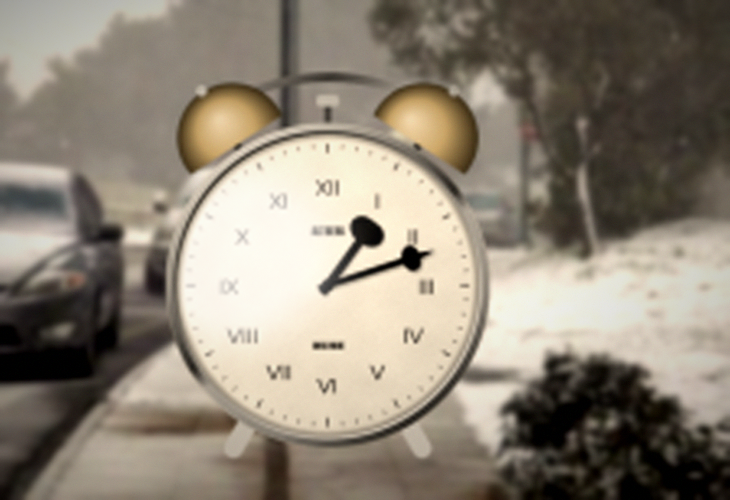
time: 1:12
